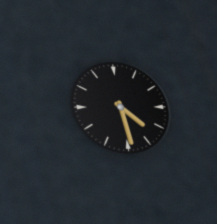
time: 4:29
